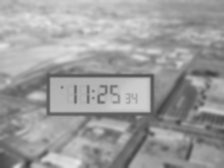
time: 11:25:34
